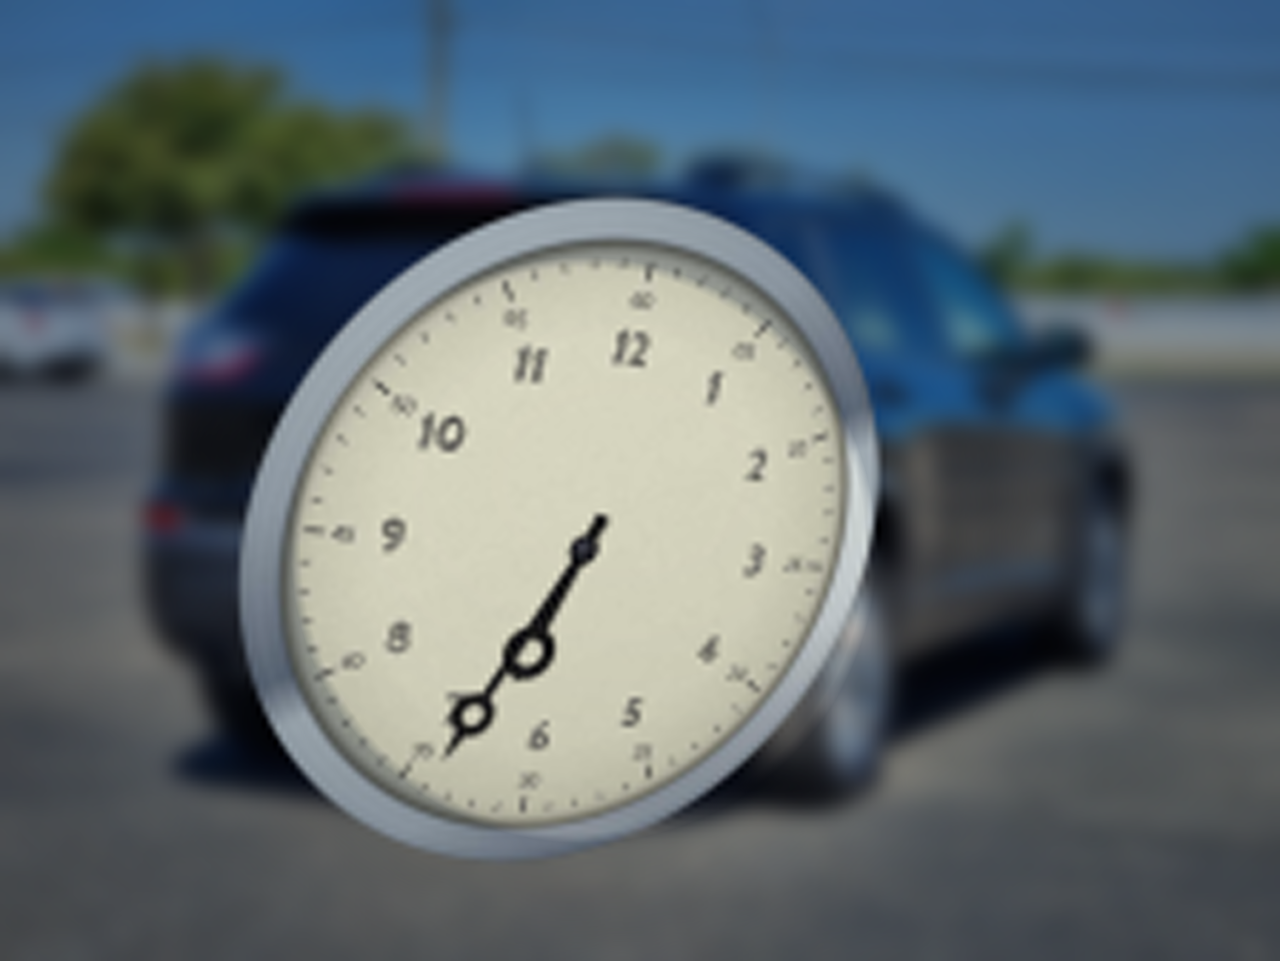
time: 6:34
